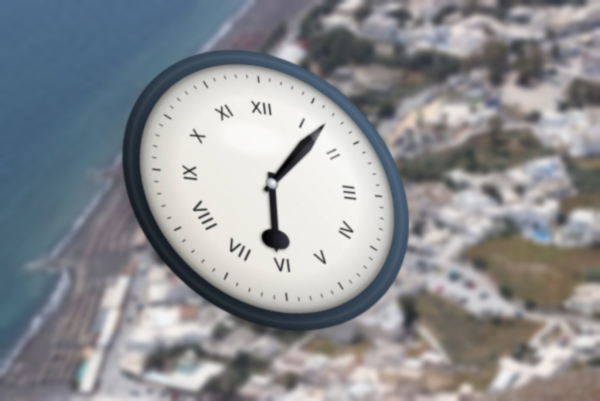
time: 6:07
